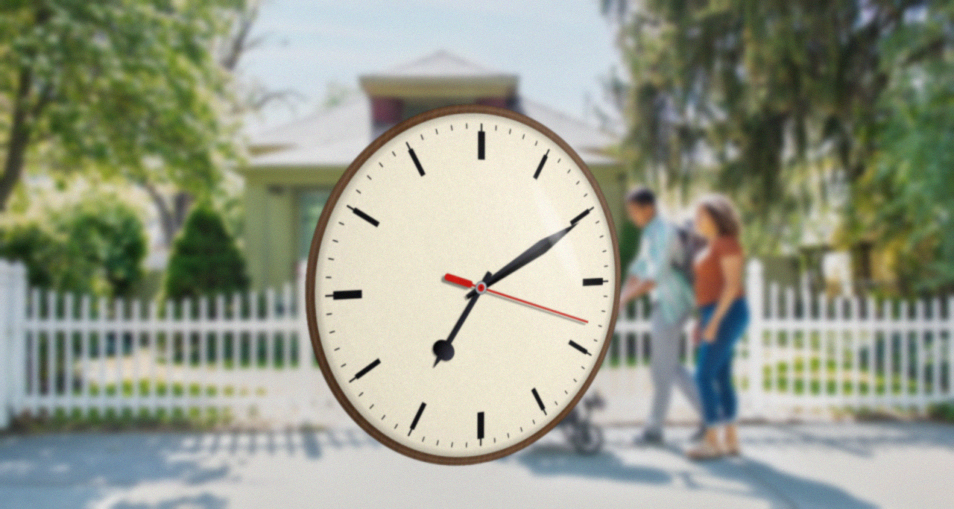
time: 7:10:18
